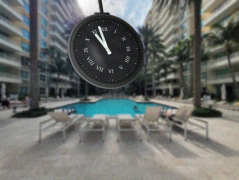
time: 10:58
